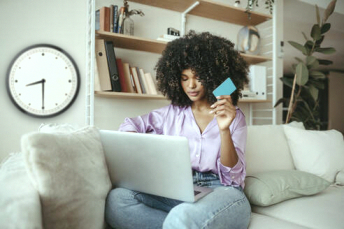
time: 8:30
